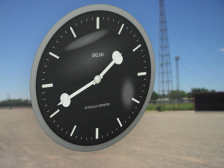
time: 1:41
